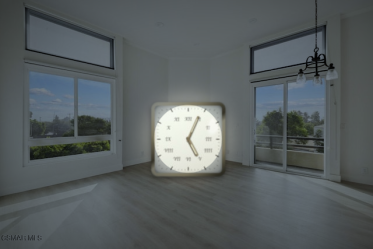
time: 5:04
